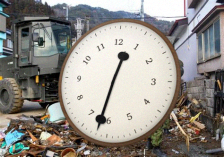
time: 12:32
